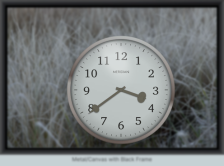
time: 3:39
